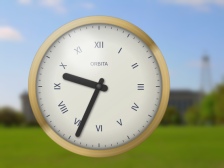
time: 9:34
